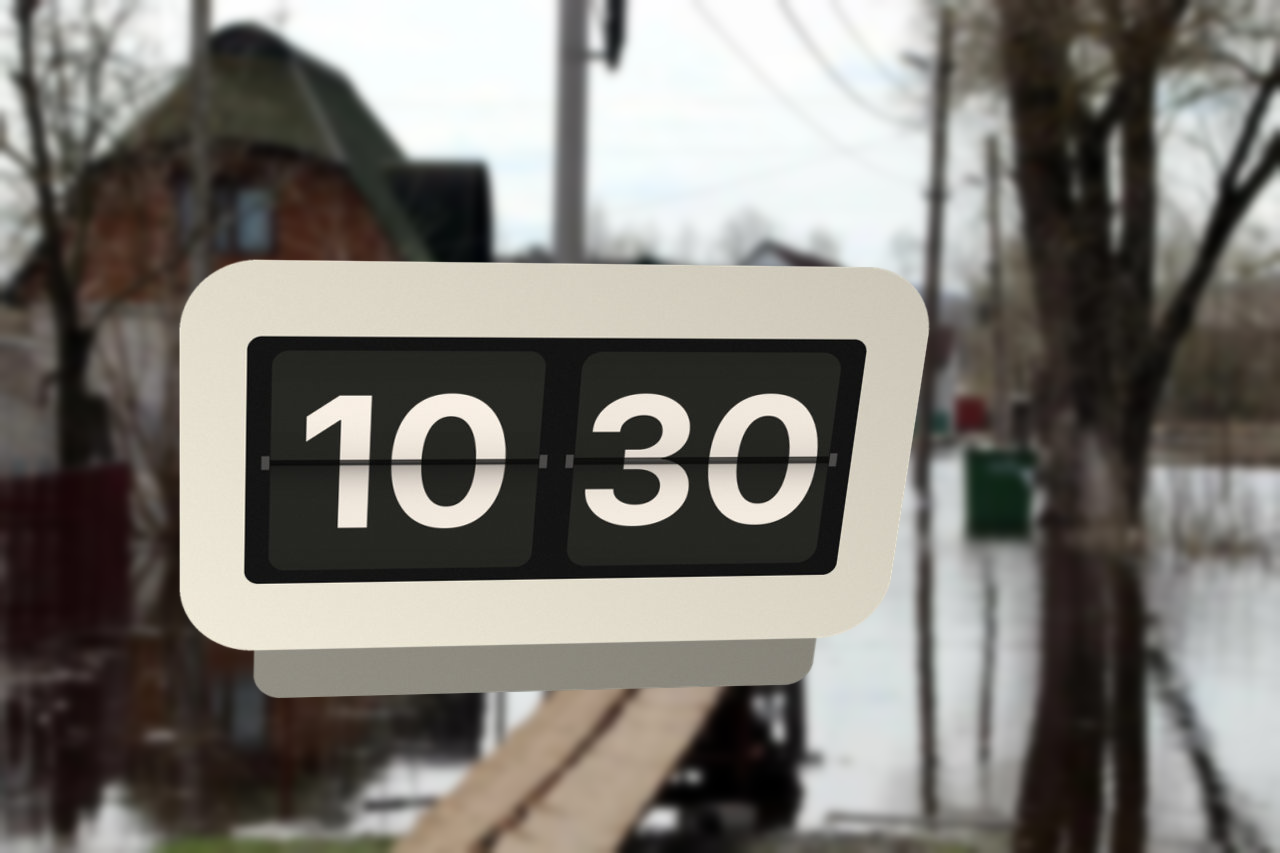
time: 10:30
